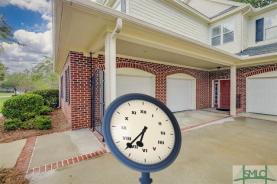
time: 6:37
